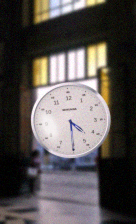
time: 4:30
